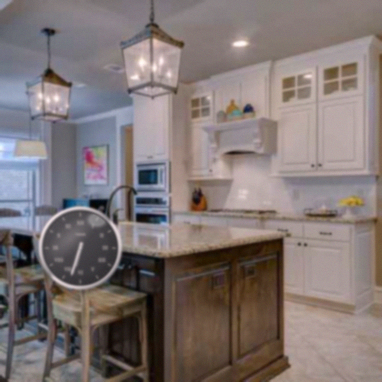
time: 6:33
